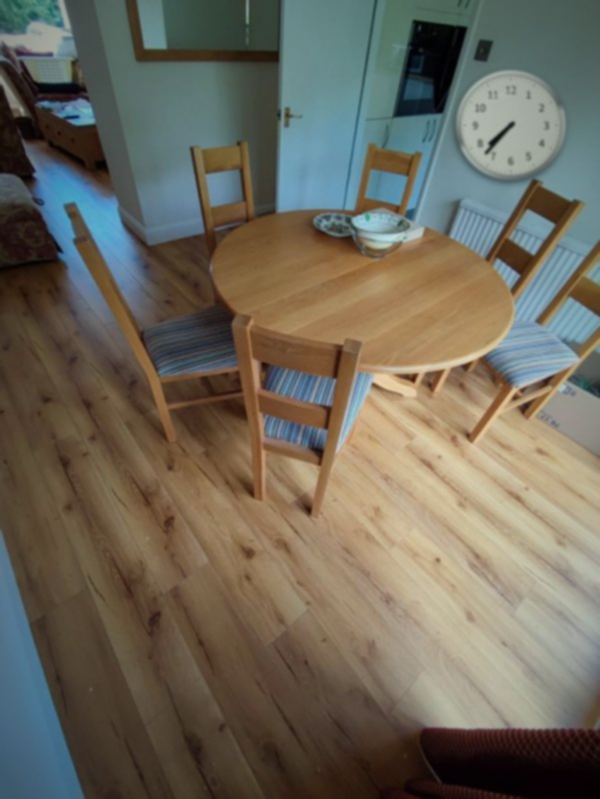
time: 7:37
